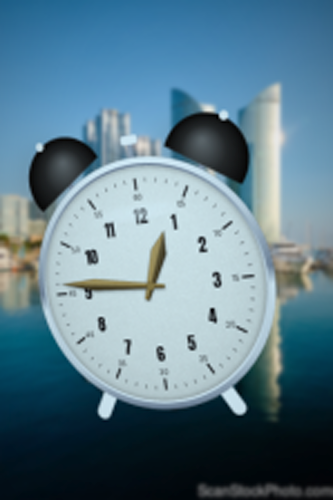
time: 12:46
